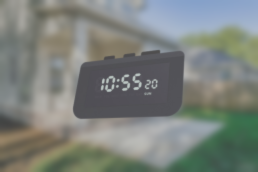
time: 10:55:20
